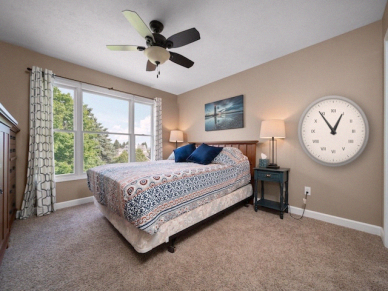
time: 12:54
